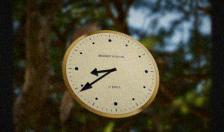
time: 8:39
